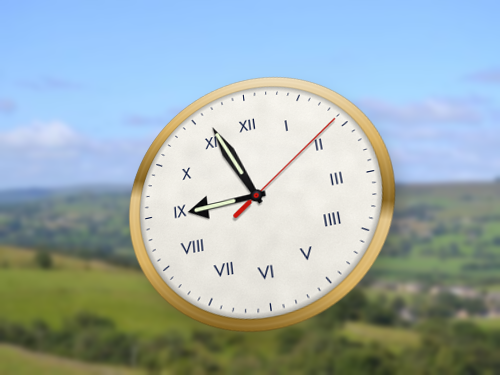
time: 8:56:09
